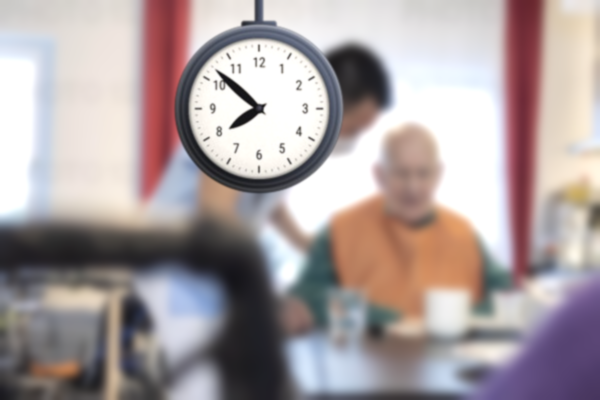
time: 7:52
